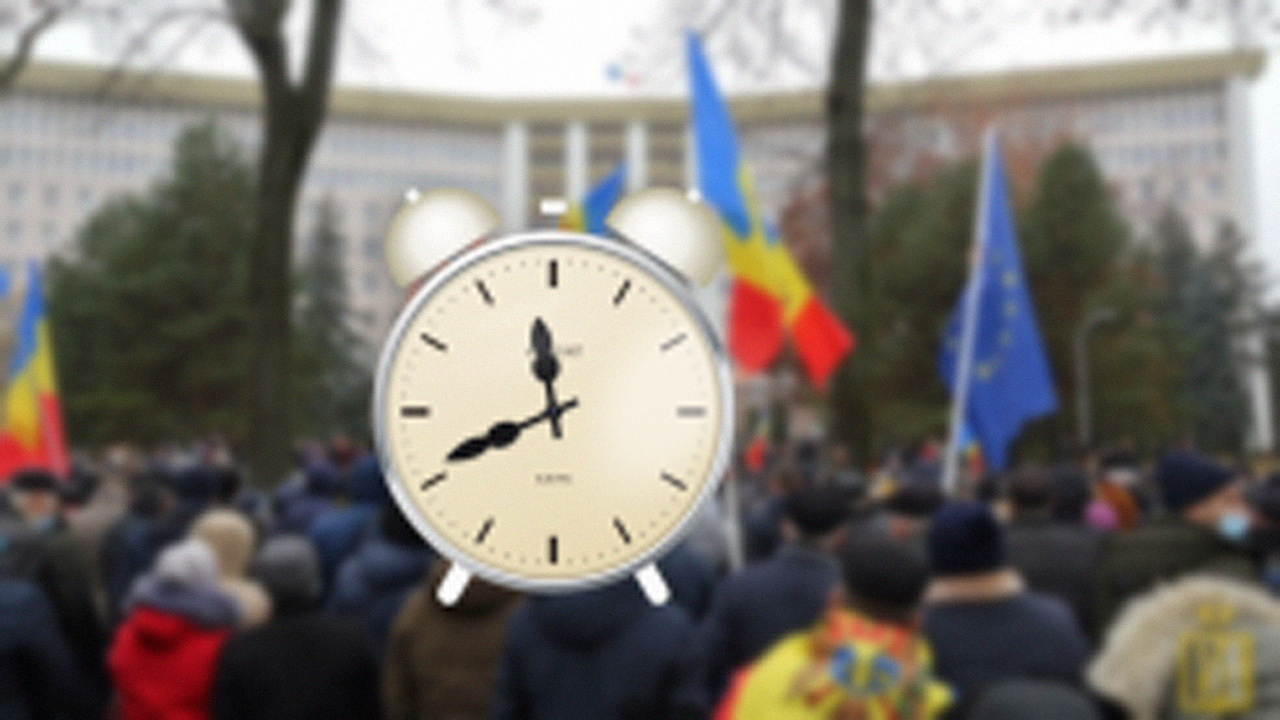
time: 11:41
